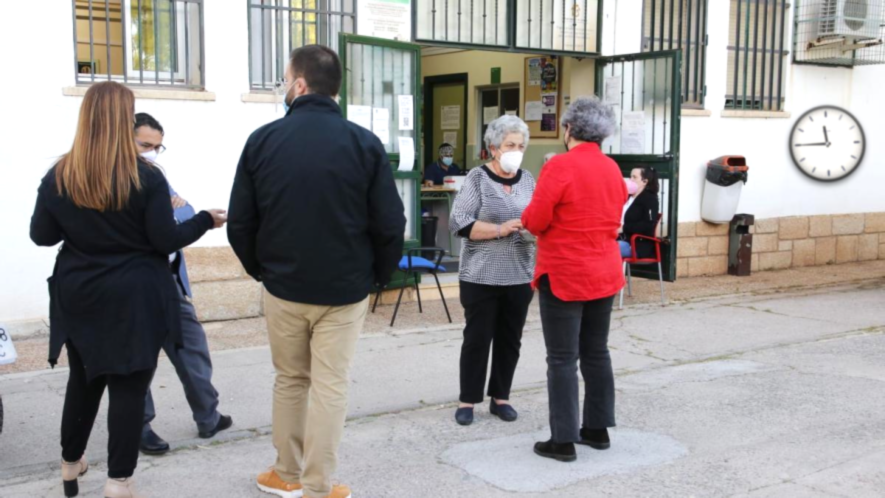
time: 11:45
